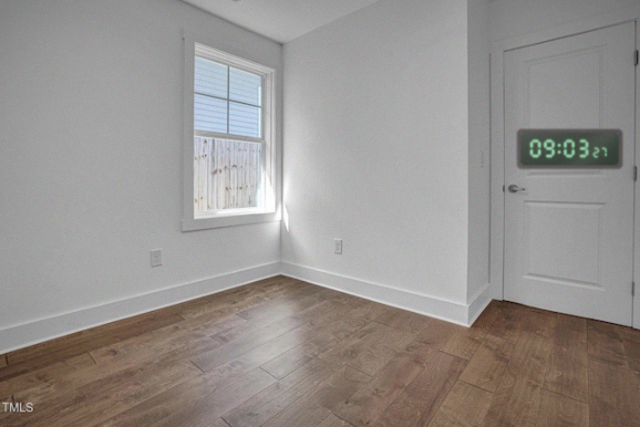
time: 9:03:27
